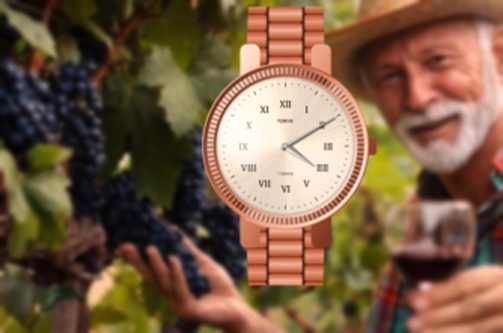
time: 4:10
